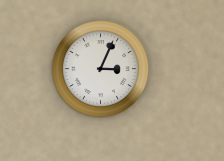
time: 3:04
